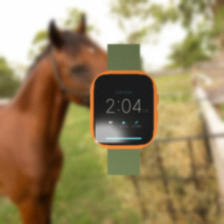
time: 2:04
